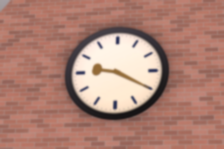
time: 9:20
